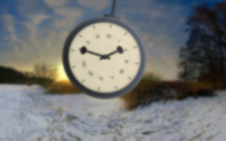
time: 1:46
